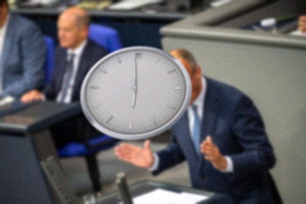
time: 5:59
